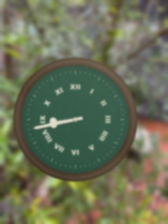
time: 8:43
